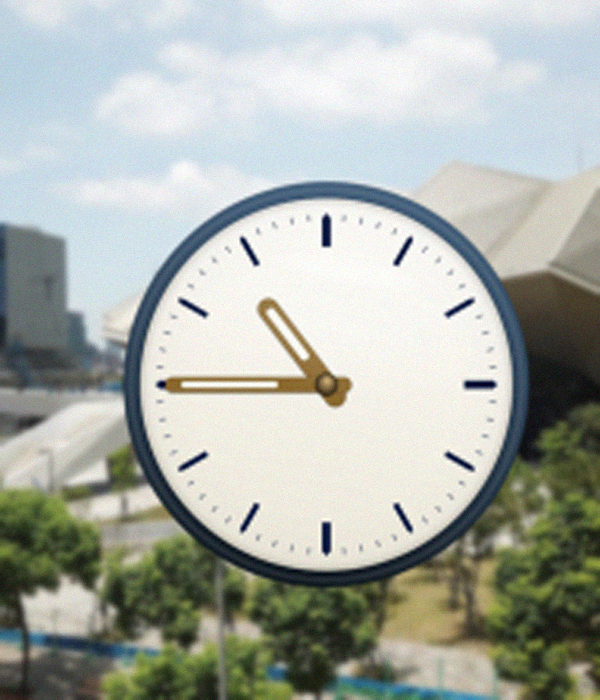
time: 10:45
